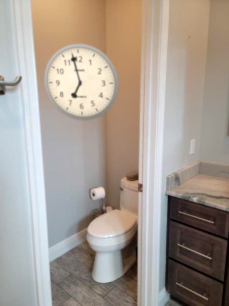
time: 6:58
